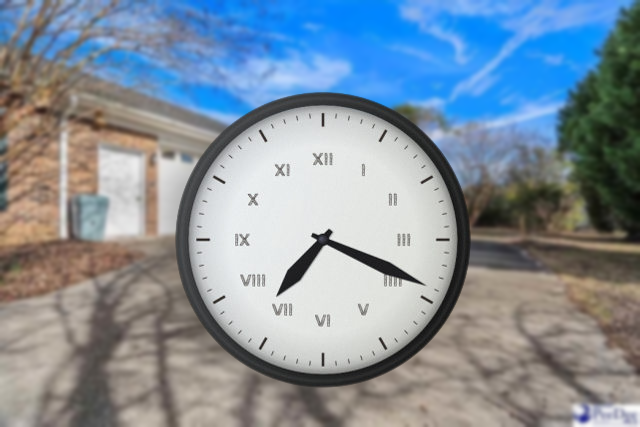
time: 7:19
